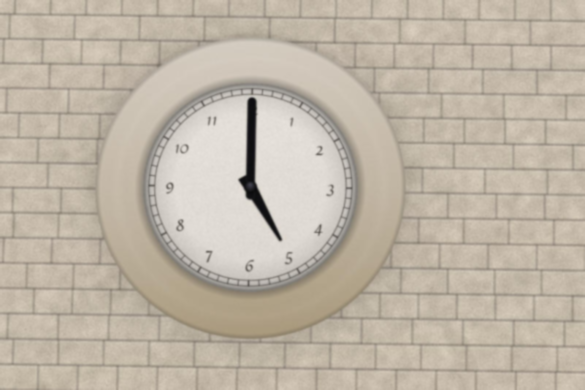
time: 5:00
